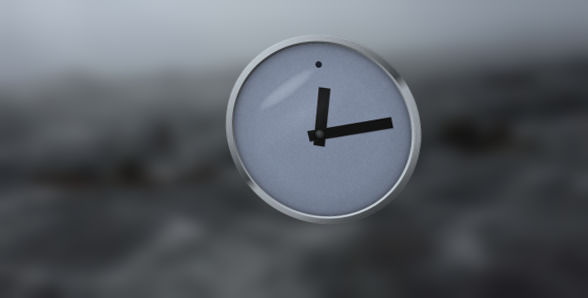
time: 12:13
